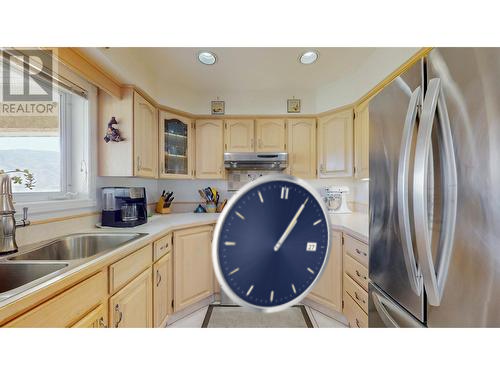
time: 1:05
